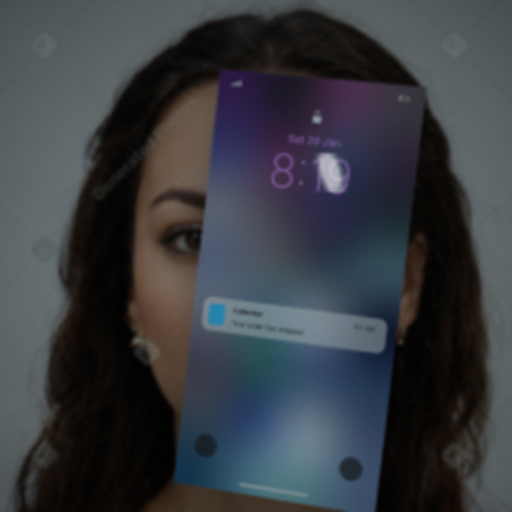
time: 8:19
